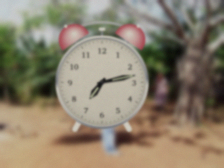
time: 7:13
